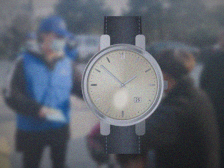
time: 1:52
